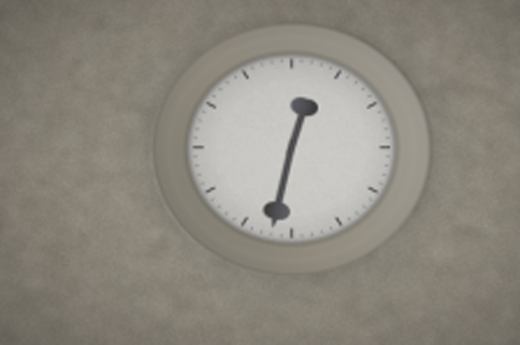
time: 12:32
